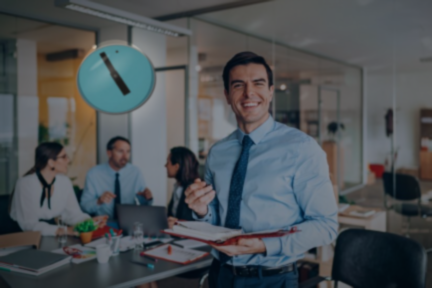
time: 4:55
